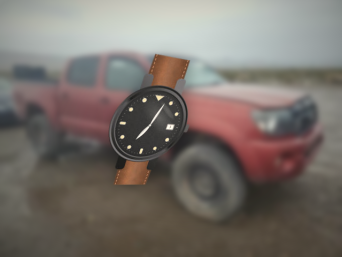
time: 7:03
